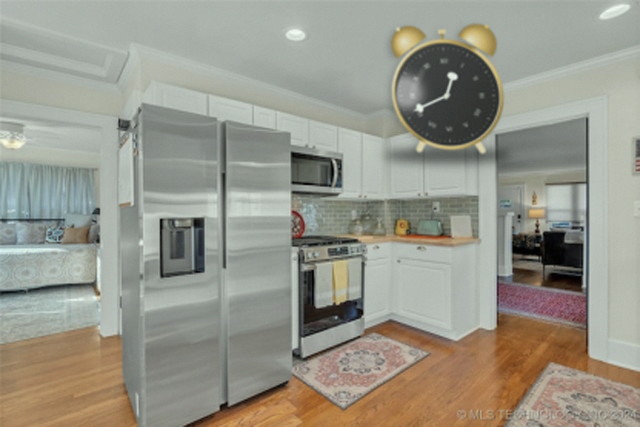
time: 12:41
